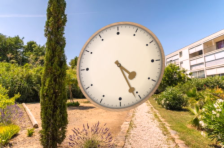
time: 4:26
